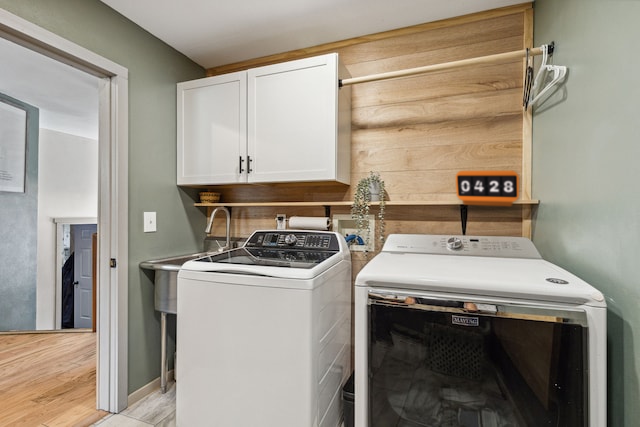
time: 4:28
